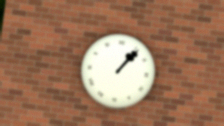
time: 1:06
